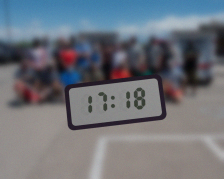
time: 17:18
